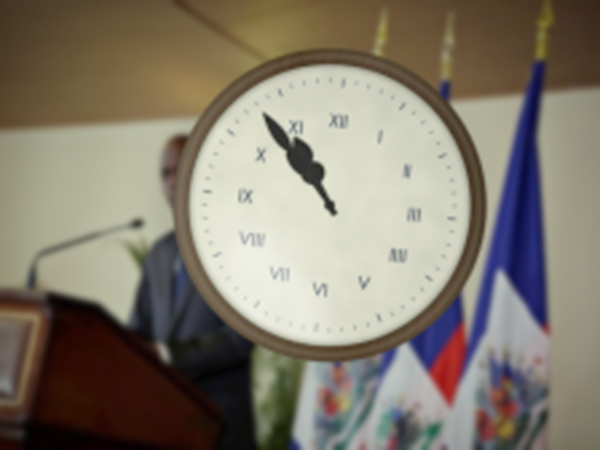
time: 10:53
